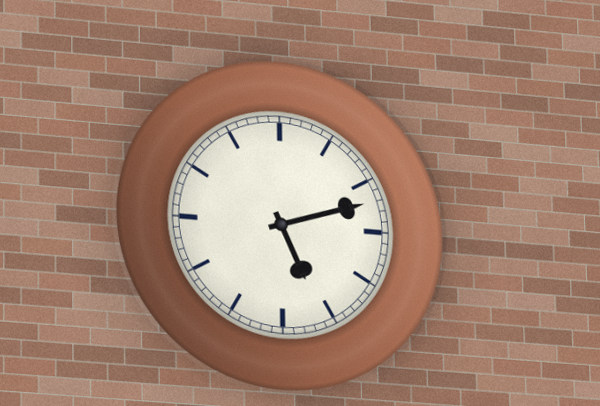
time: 5:12
